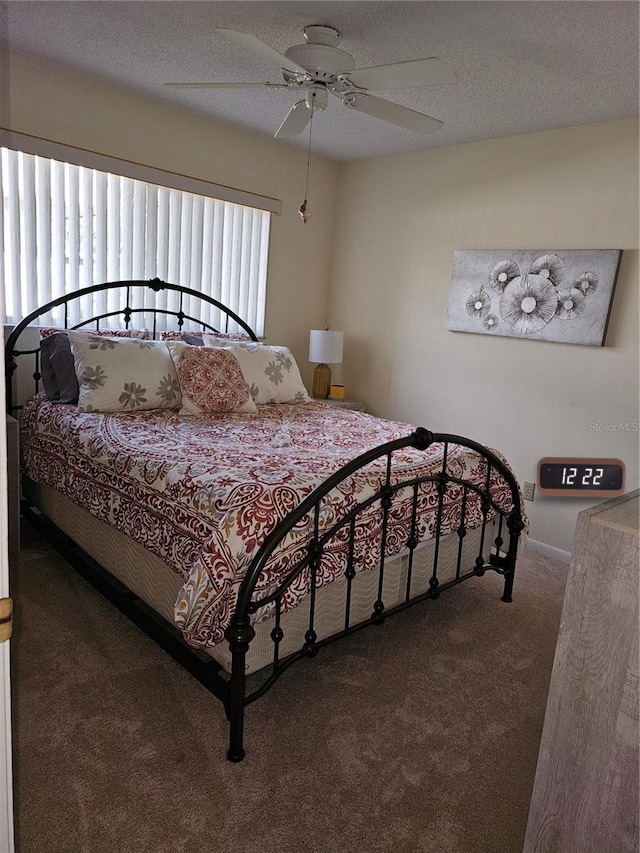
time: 12:22
